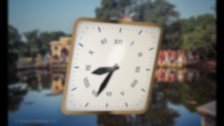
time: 8:34
